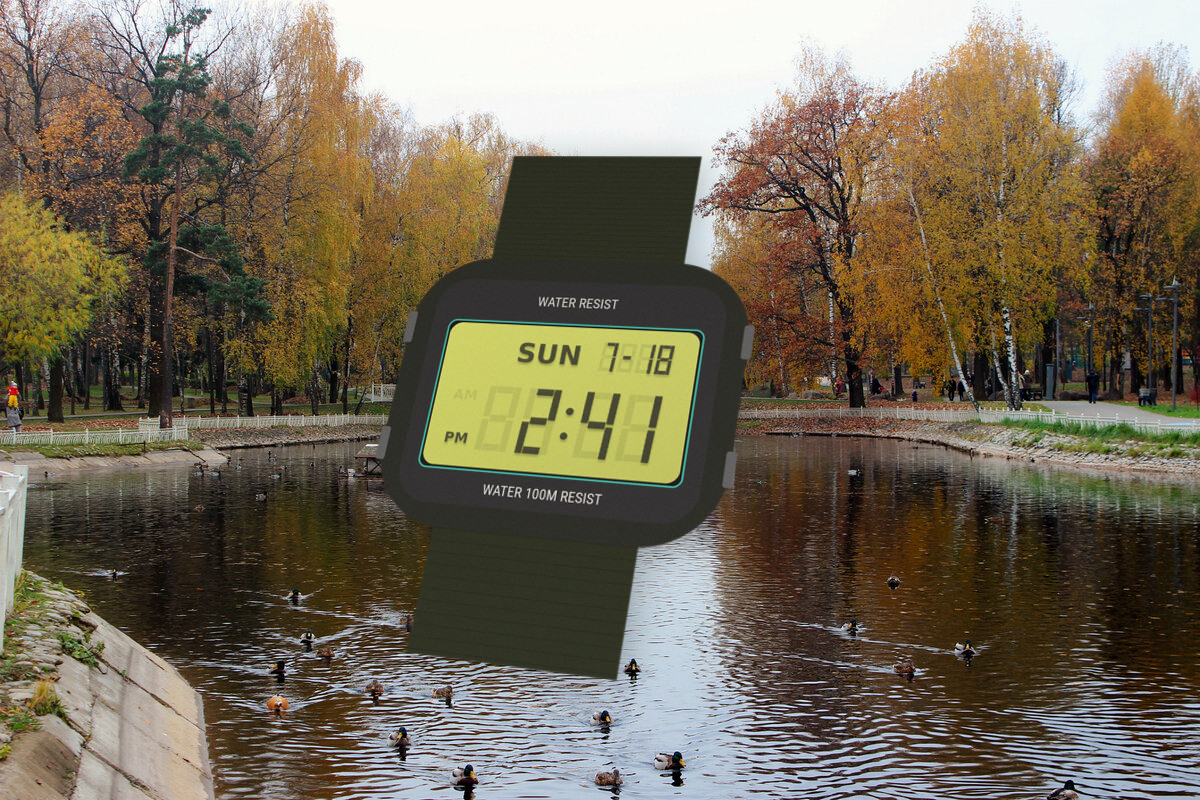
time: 2:41
